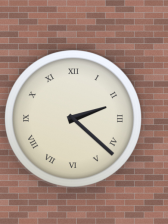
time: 2:22
